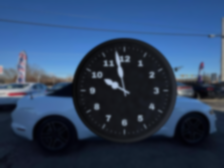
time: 9:58
